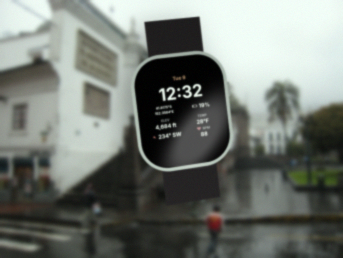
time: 12:32
